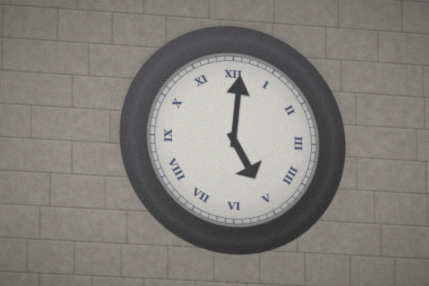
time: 5:01
